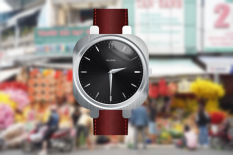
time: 2:30
